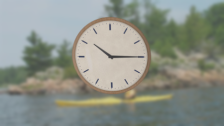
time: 10:15
